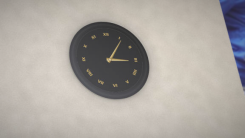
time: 3:06
